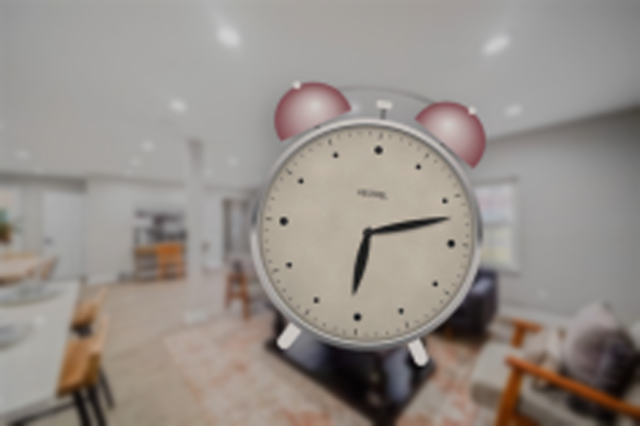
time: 6:12
